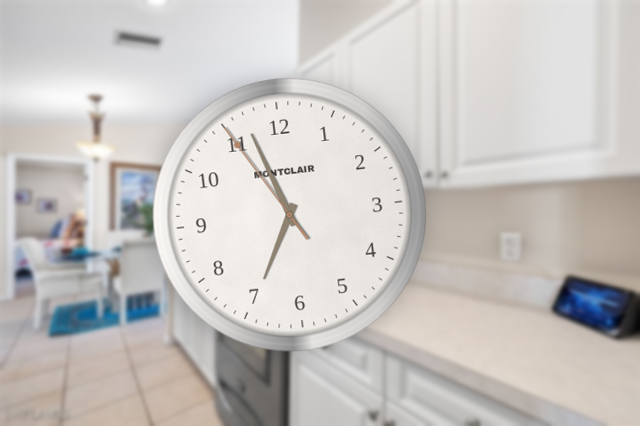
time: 6:56:55
